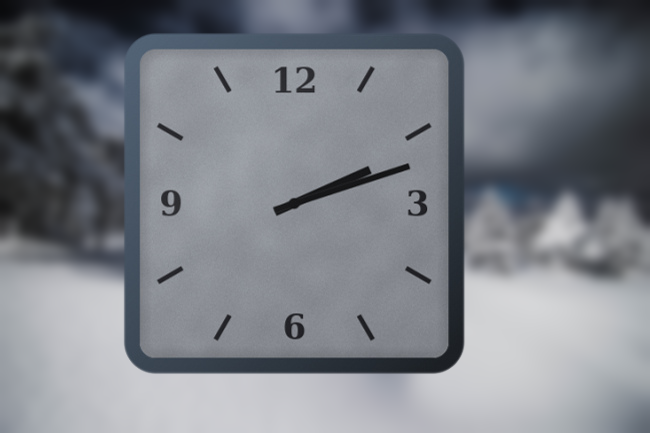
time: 2:12
